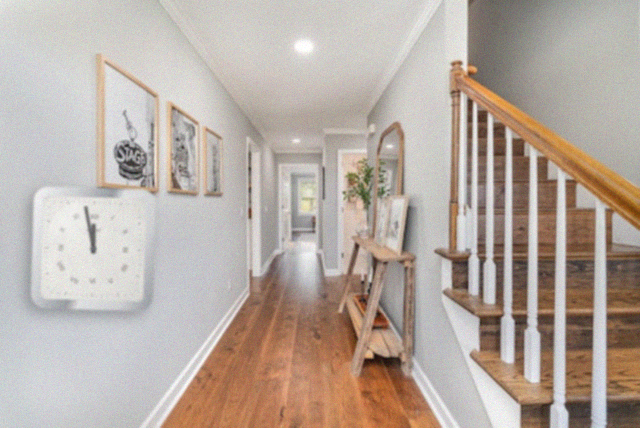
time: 11:58
